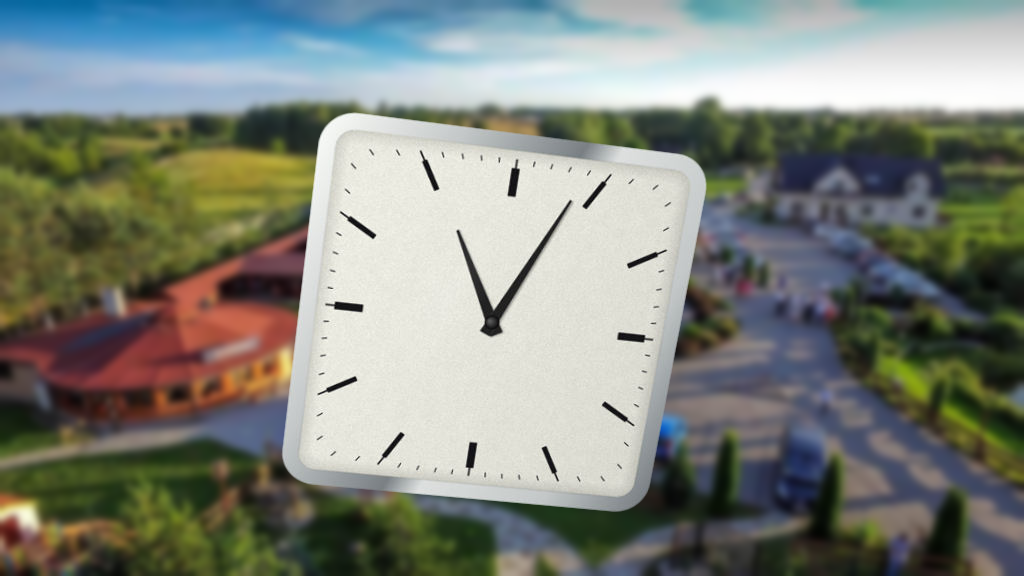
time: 11:04
